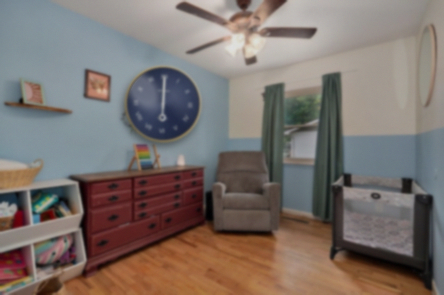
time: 6:00
